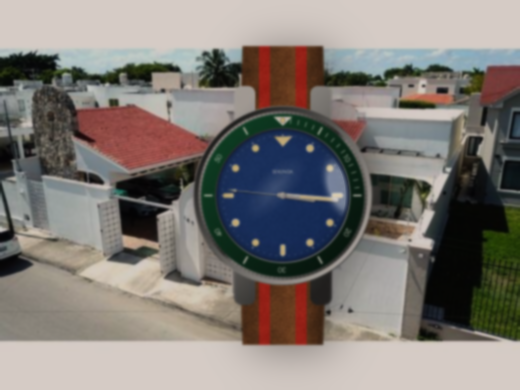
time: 3:15:46
